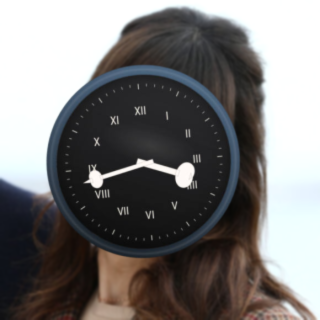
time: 3:43
